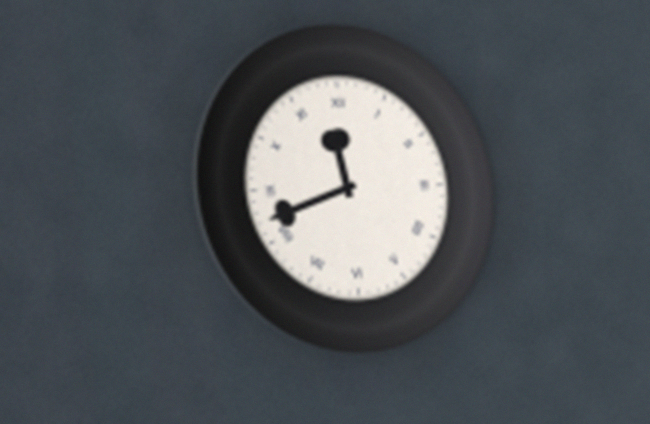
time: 11:42
